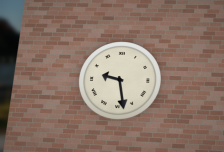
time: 9:28
